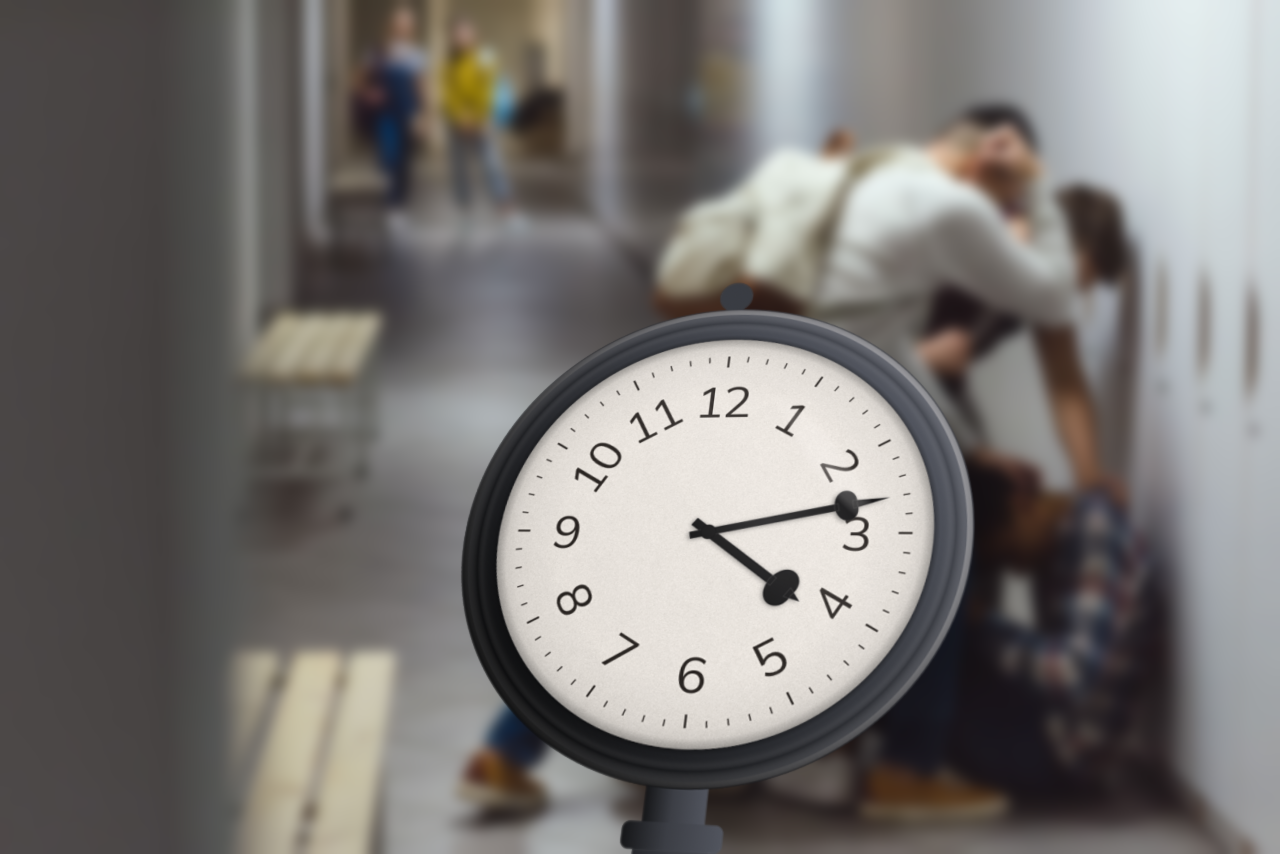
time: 4:13
